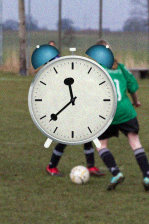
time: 11:38
